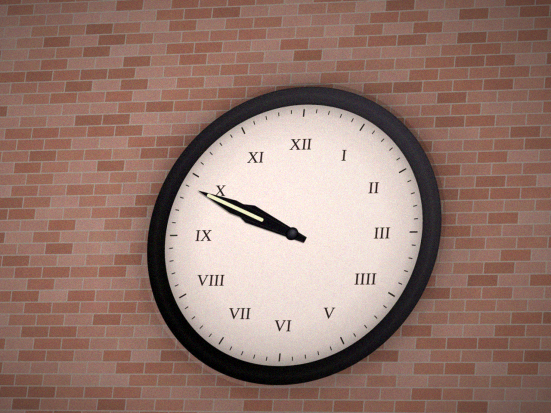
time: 9:49
